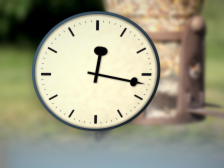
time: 12:17
